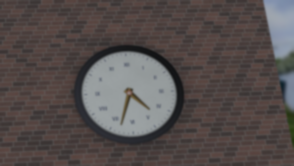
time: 4:33
